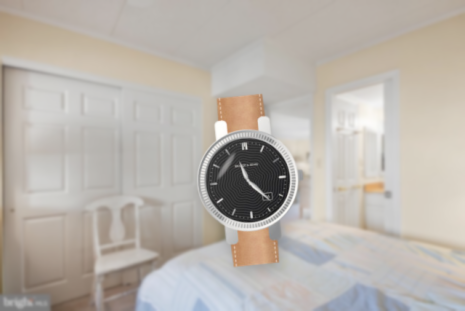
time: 11:23
